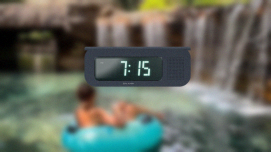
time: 7:15
